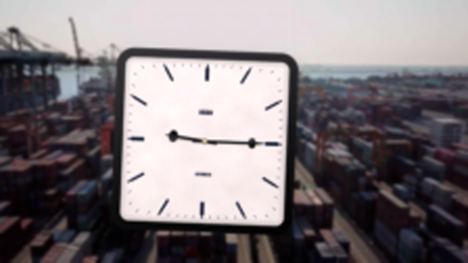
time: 9:15
